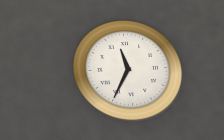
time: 11:35
